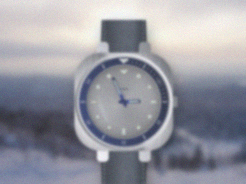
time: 2:56
